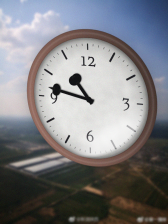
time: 10:47
